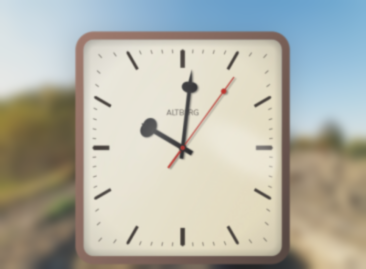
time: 10:01:06
